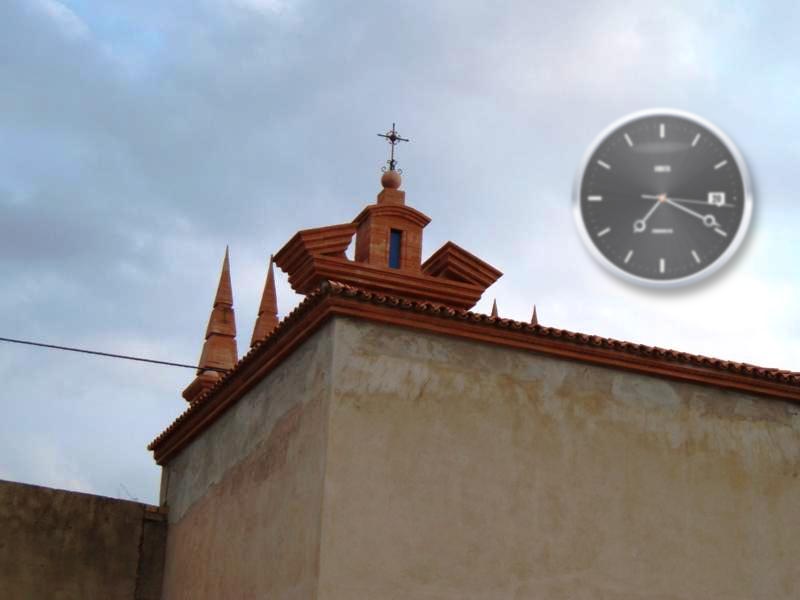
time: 7:19:16
